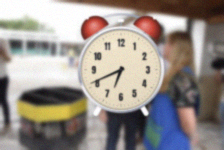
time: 6:41
